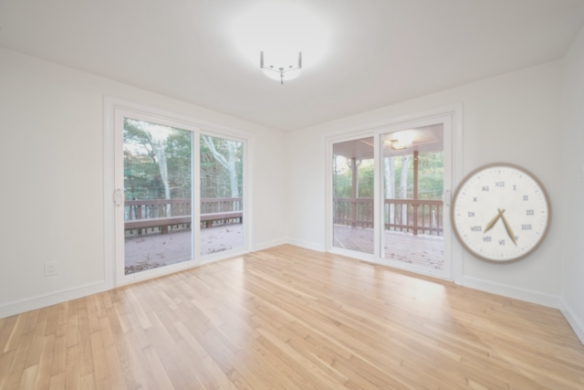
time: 7:26
